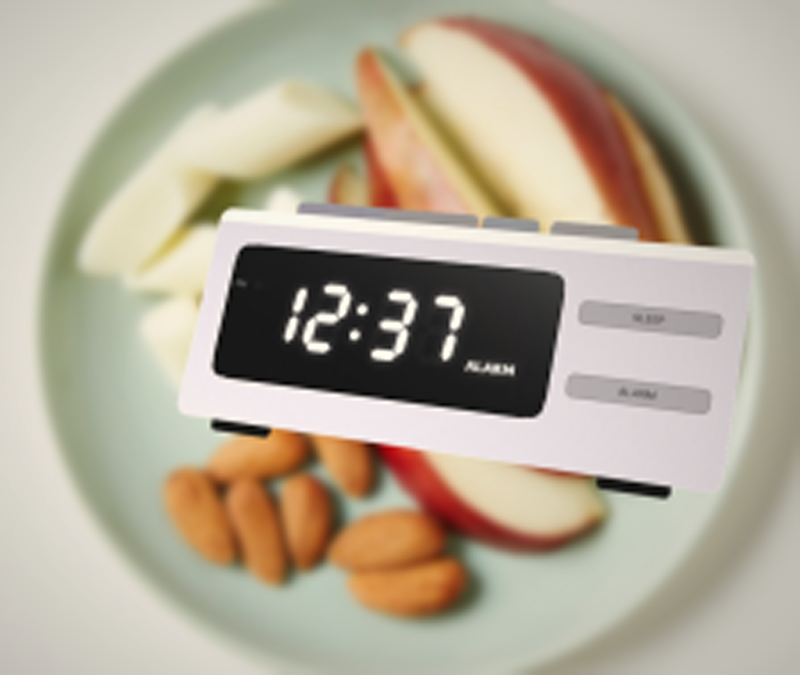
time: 12:37
